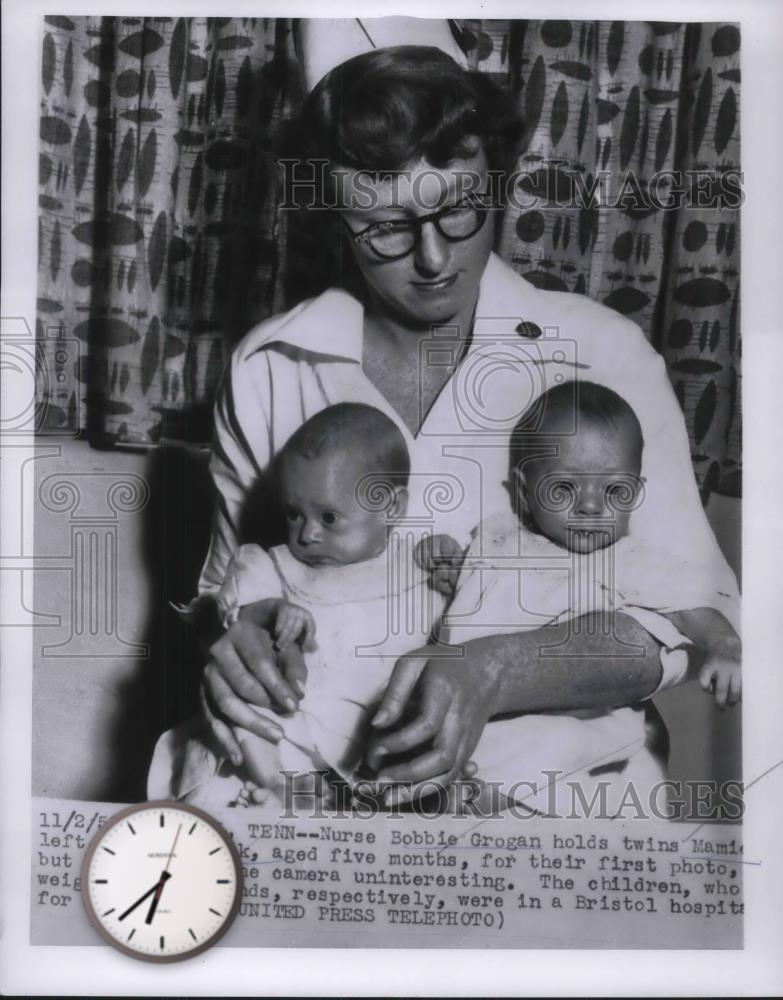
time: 6:38:03
